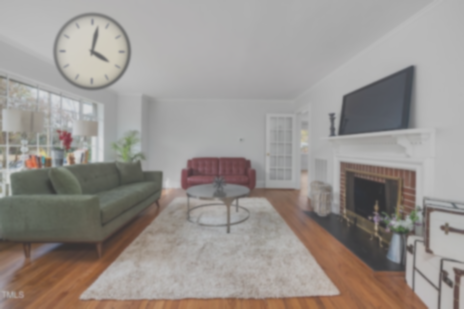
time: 4:02
